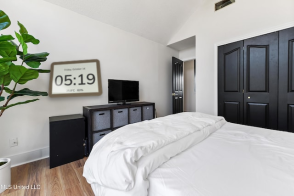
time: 5:19
